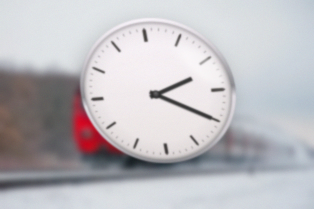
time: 2:20
